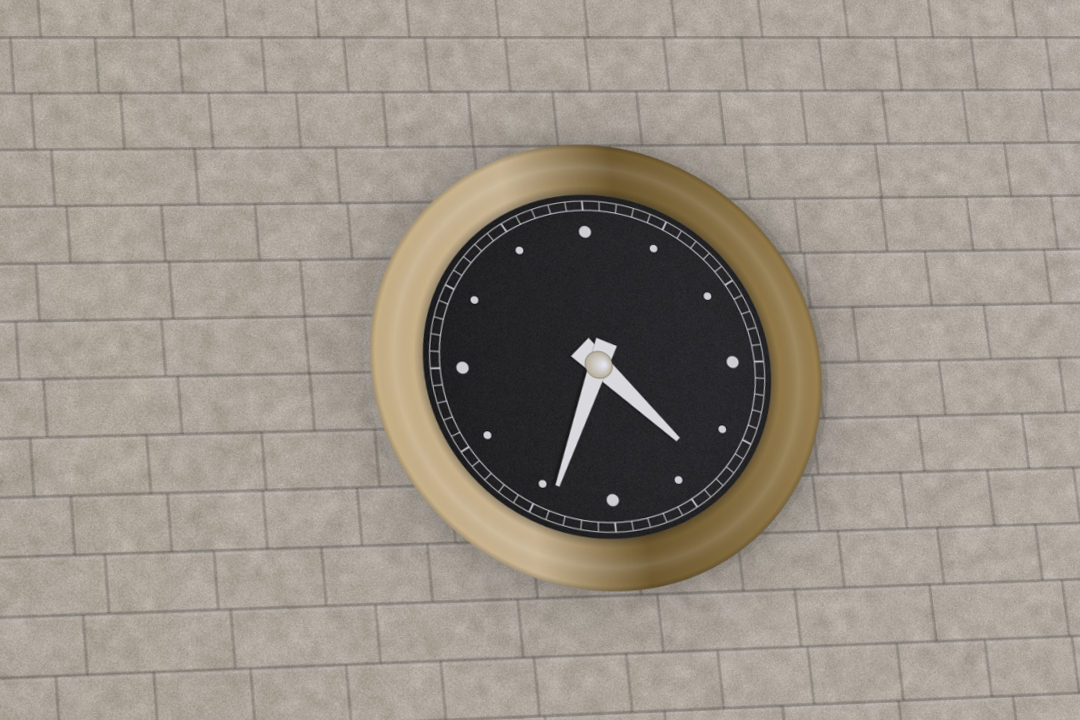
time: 4:34
